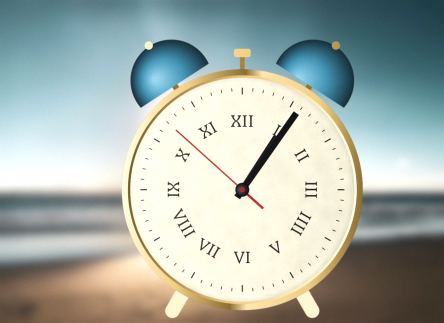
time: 1:05:52
